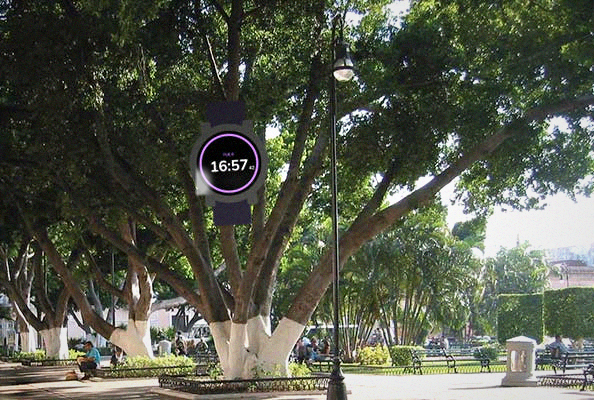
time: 16:57
